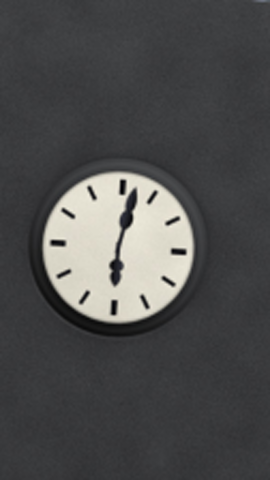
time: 6:02
